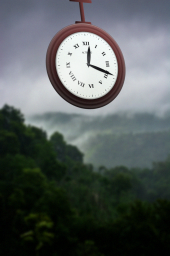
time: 12:19
